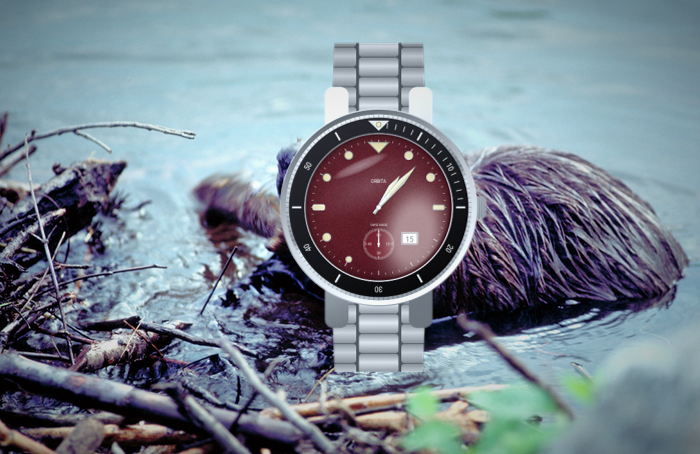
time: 1:07
